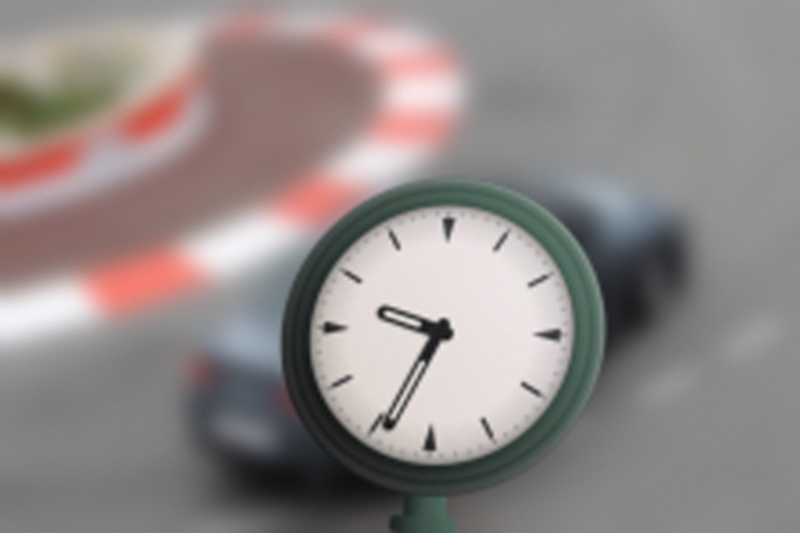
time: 9:34
